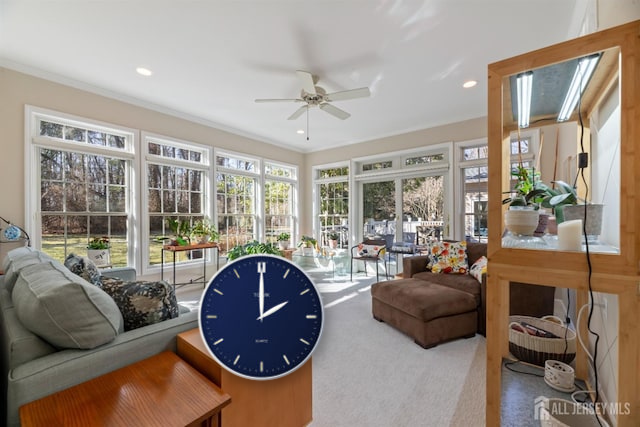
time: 2:00
